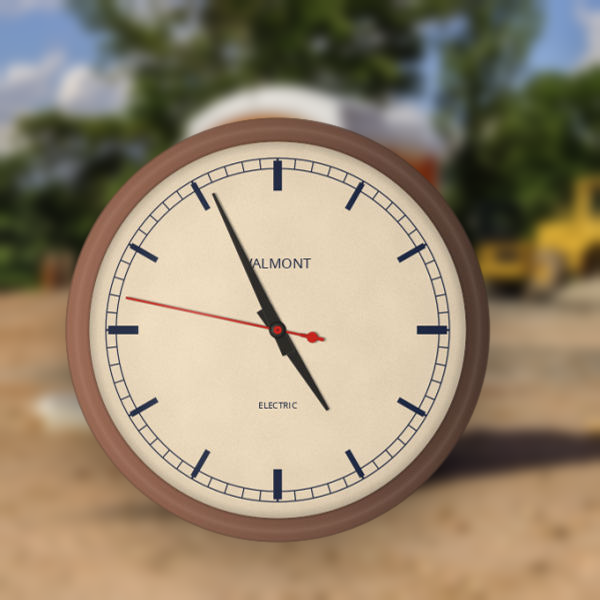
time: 4:55:47
